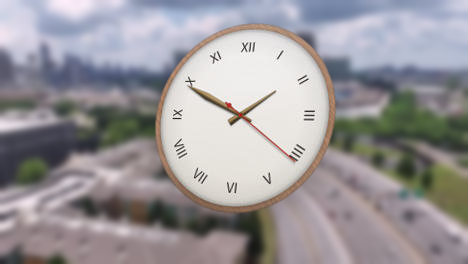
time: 1:49:21
